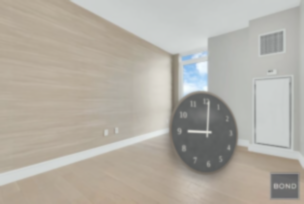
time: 9:01
